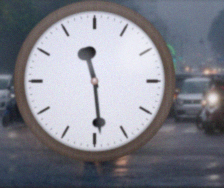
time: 11:29
